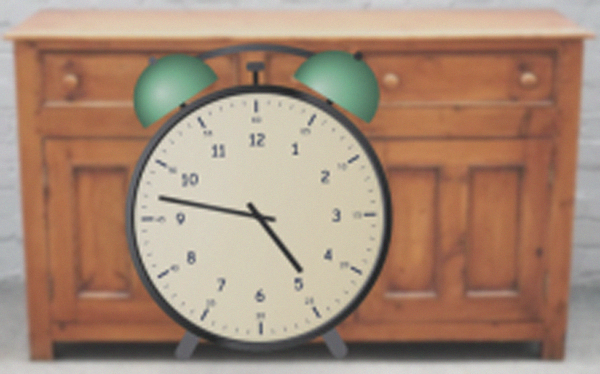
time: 4:47
